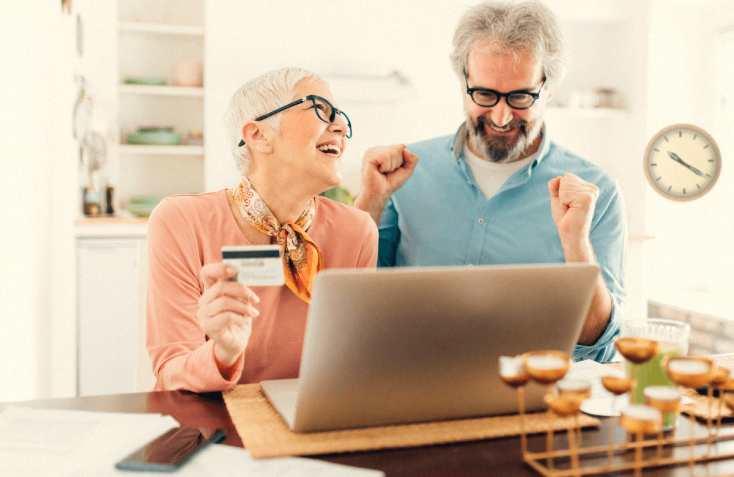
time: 10:21
